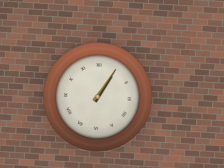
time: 1:05
